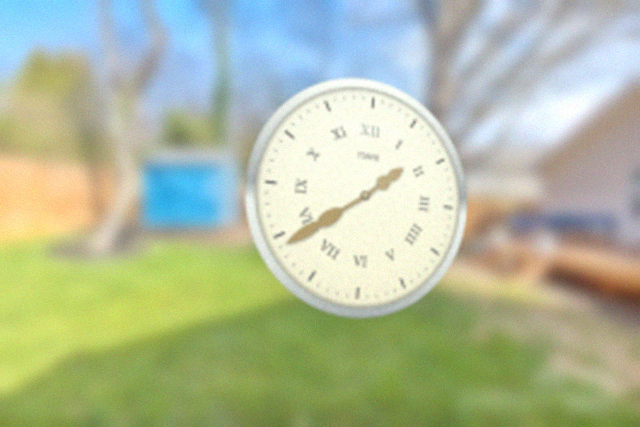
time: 1:39
